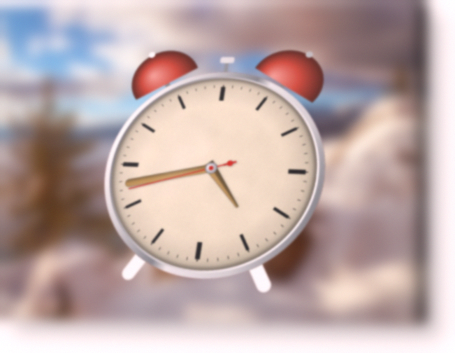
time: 4:42:42
